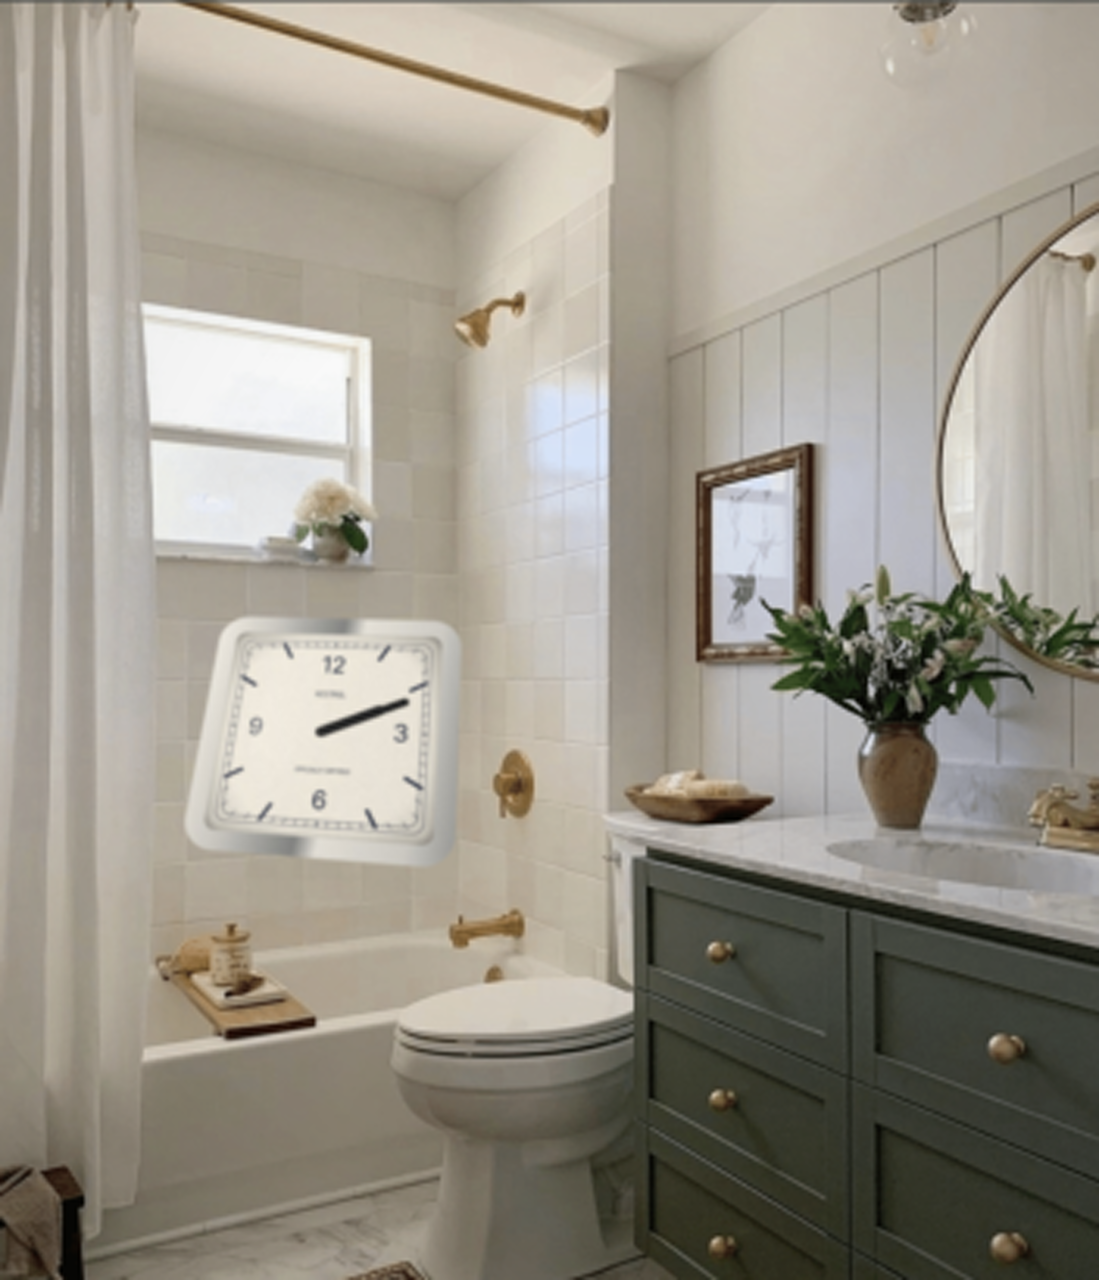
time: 2:11
